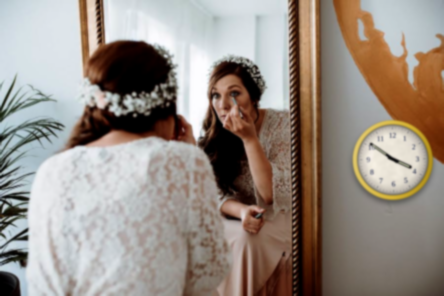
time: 3:51
